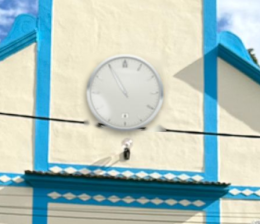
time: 10:55
